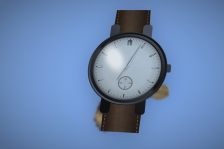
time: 7:04
